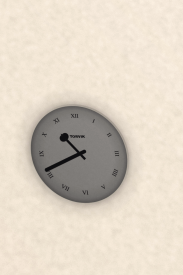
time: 10:41
